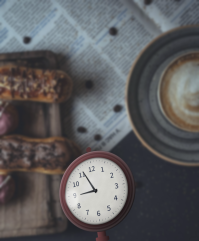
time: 8:56
